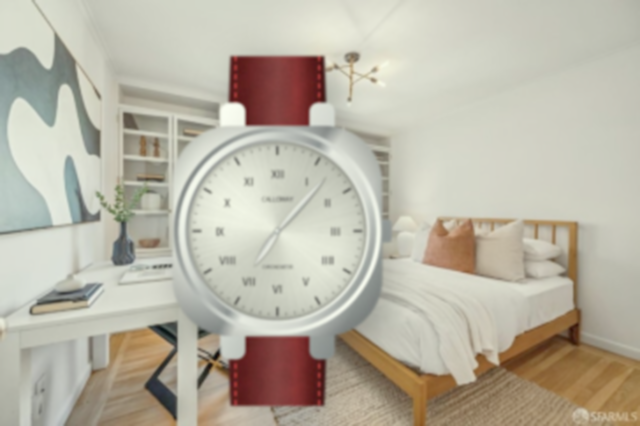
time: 7:07
